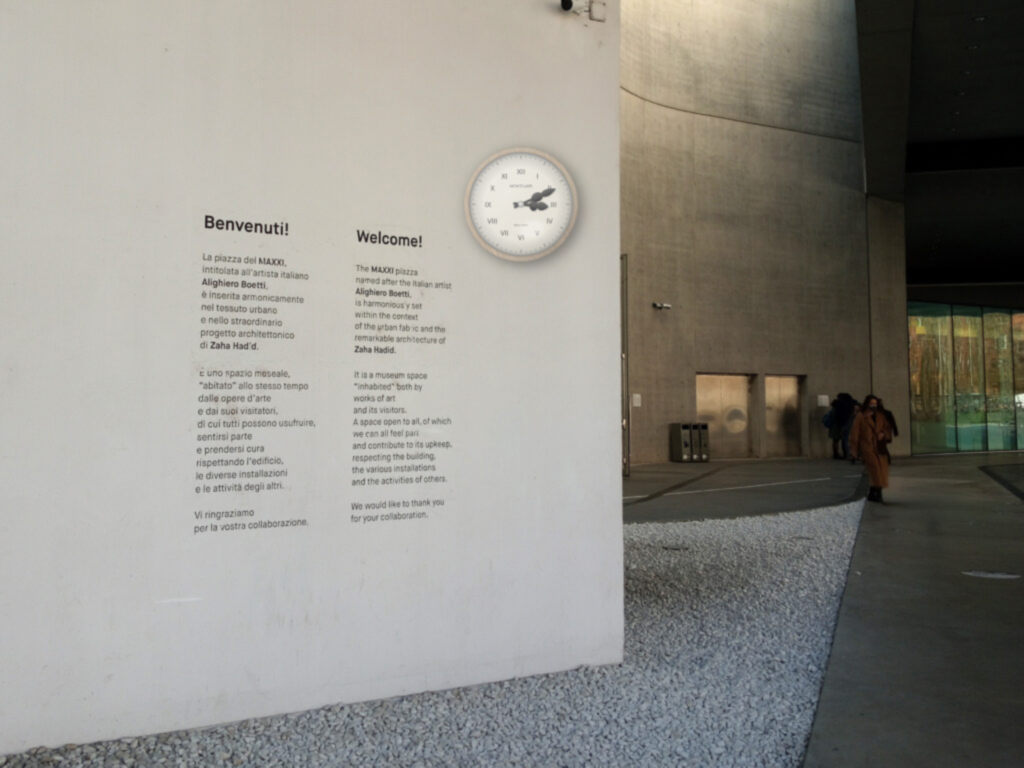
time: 3:11
